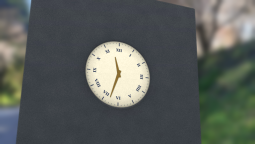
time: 11:33
